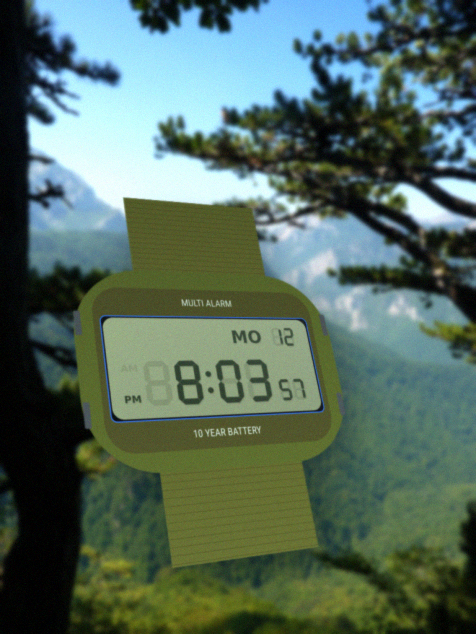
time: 8:03:57
